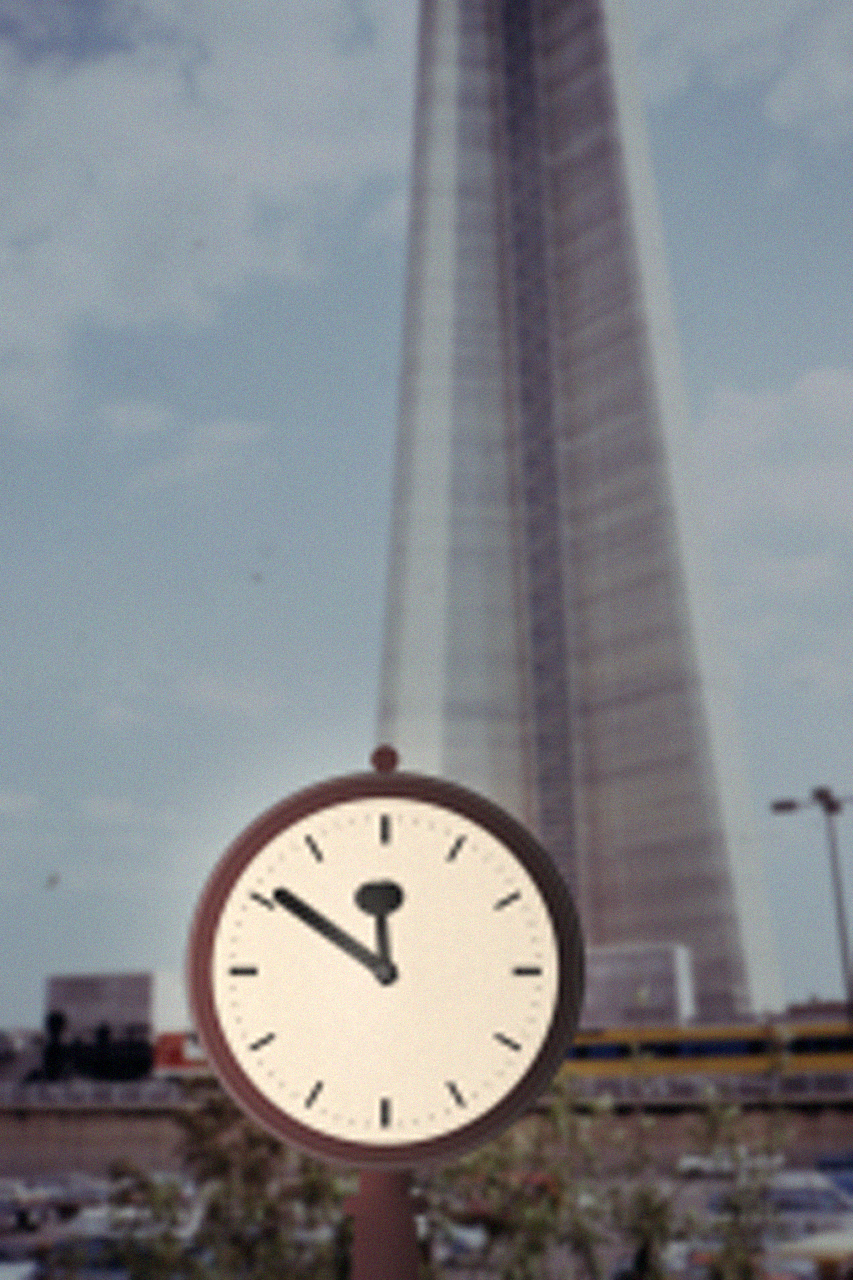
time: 11:51
